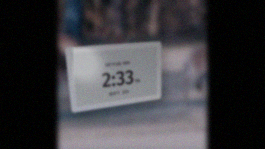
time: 2:33
